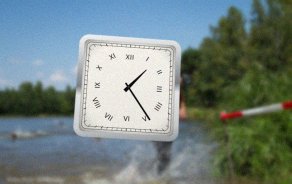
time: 1:24
